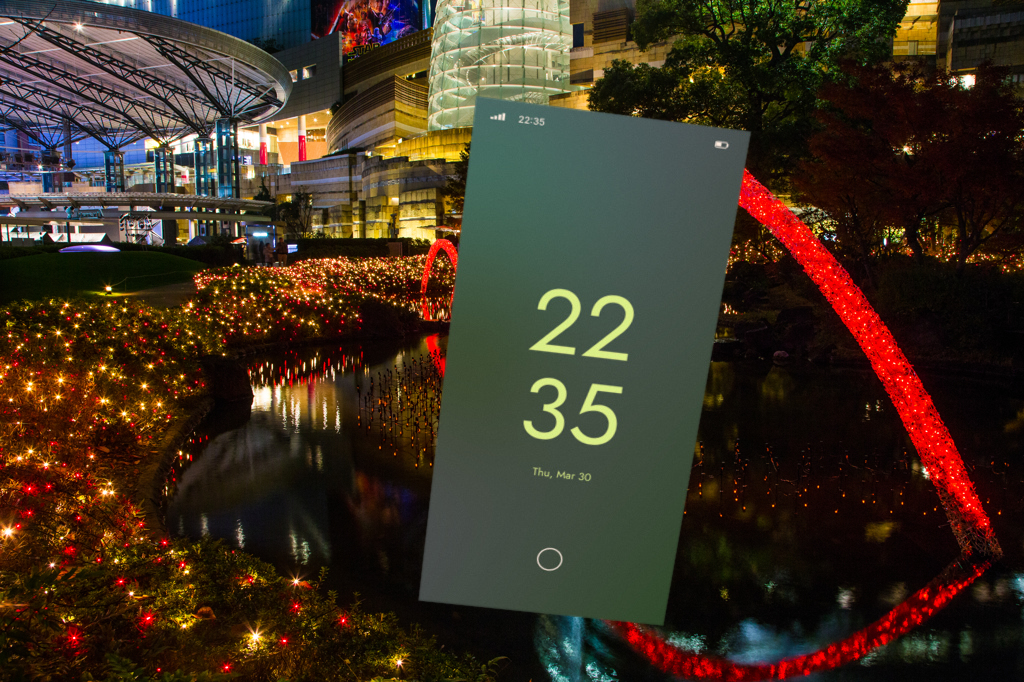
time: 22:35
